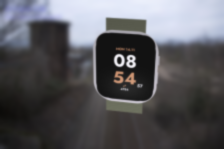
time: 8:54
